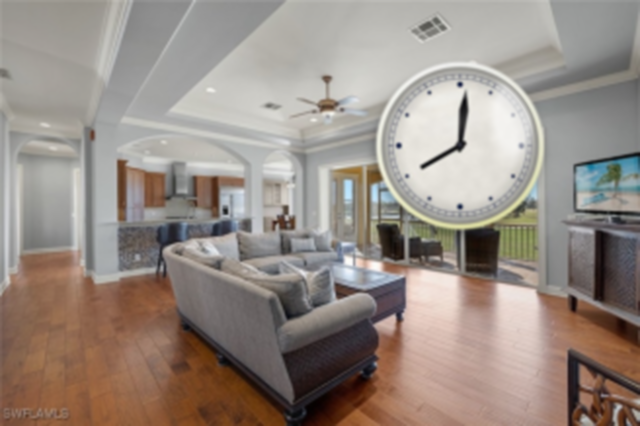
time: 8:01
